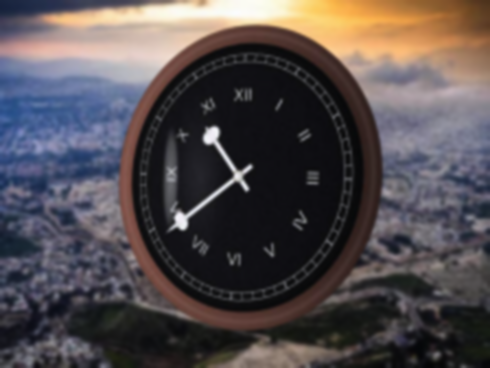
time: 10:39
